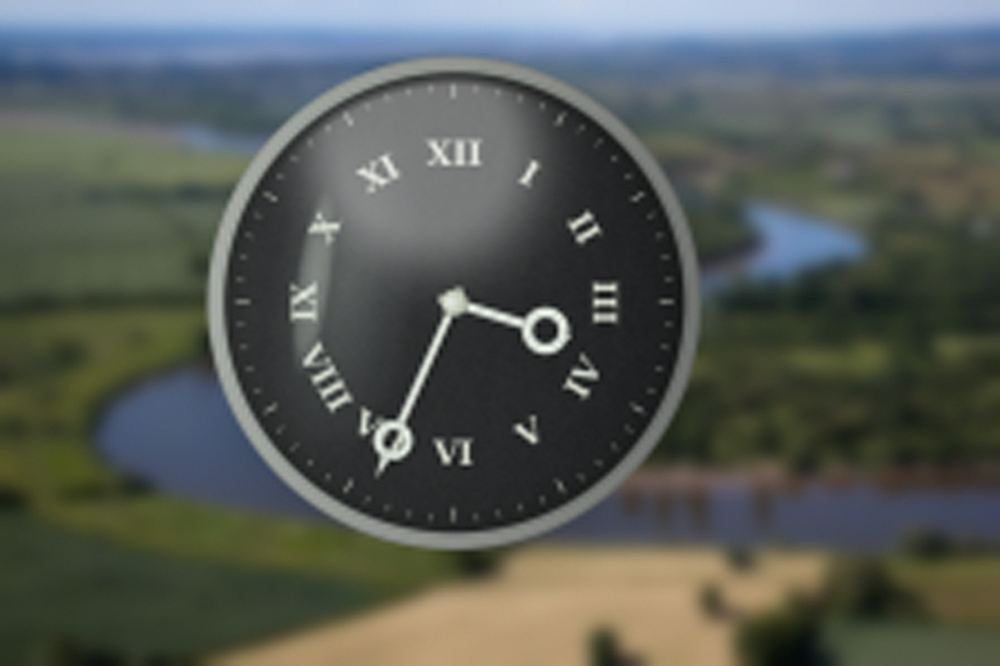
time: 3:34
